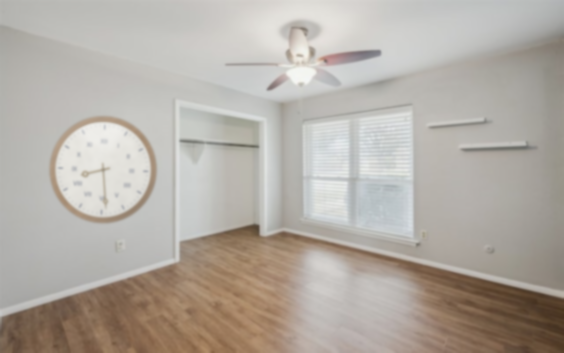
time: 8:29
